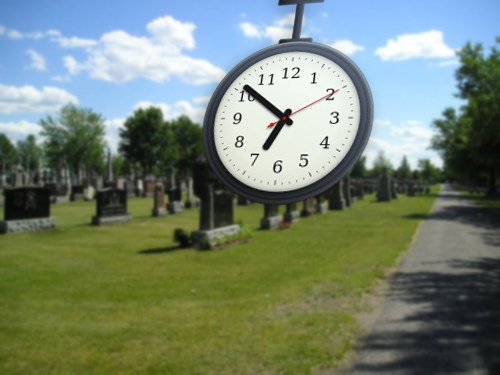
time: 6:51:10
